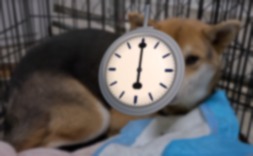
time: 6:00
